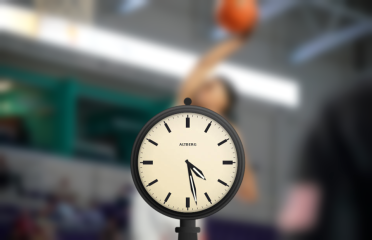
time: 4:28
